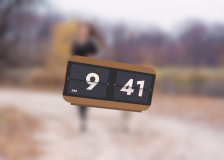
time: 9:41
